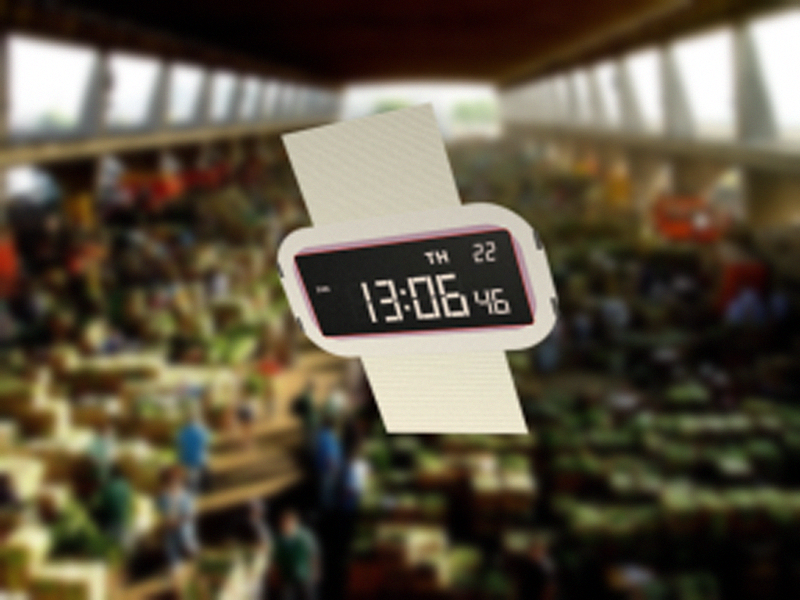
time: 13:06:46
